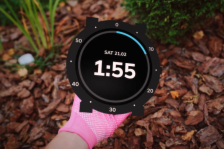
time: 1:55
